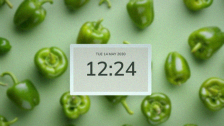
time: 12:24
